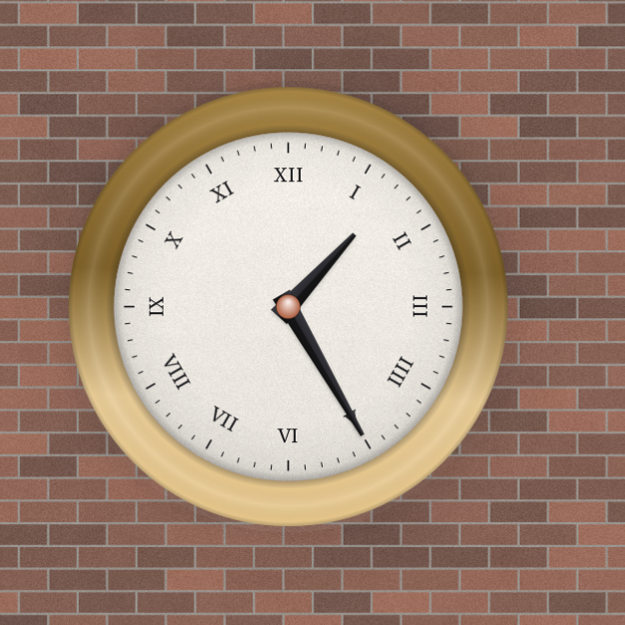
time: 1:25
